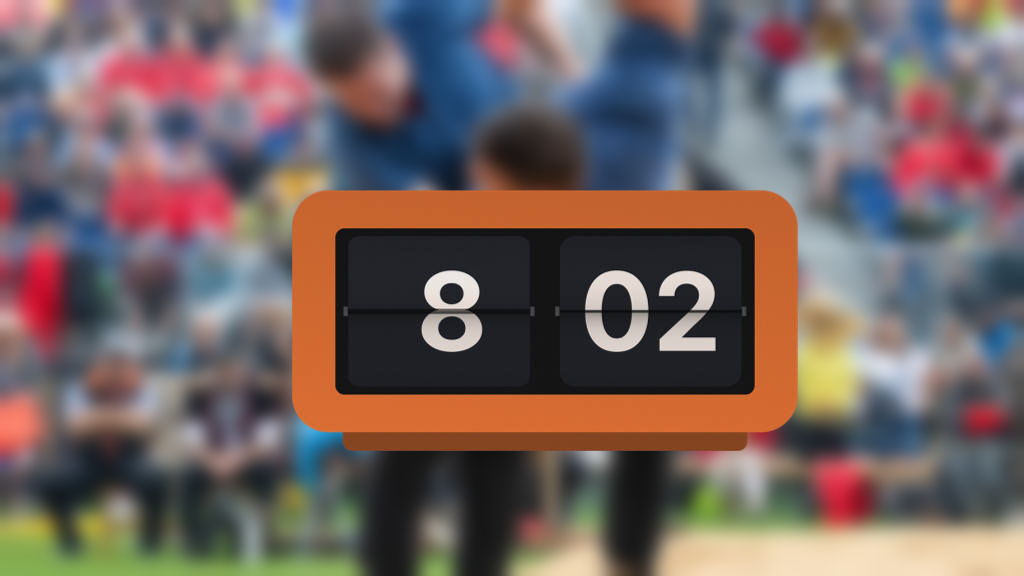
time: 8:02
